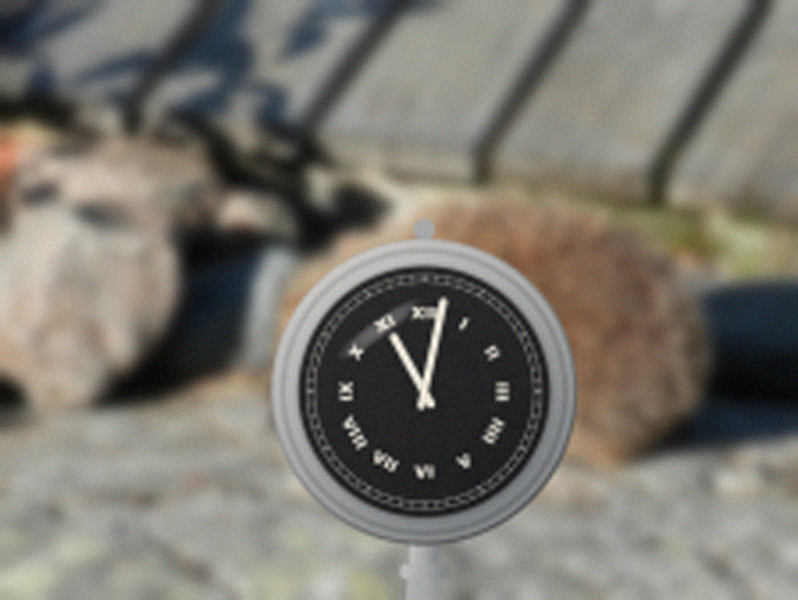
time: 11:02
